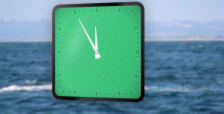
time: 11:55
